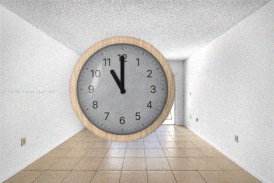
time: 11:00
